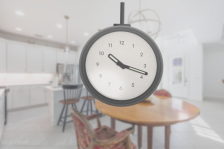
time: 10:18
